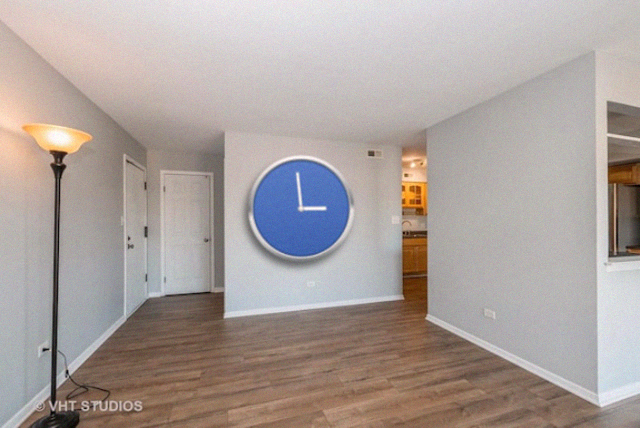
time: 2:59
